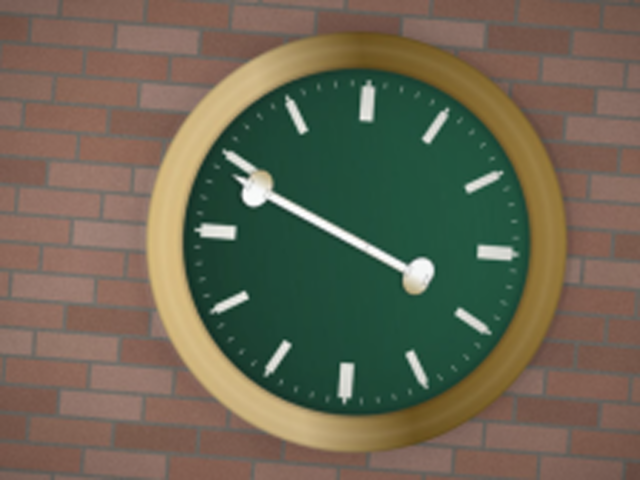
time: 3:49
